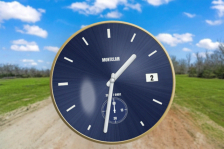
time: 1:32
